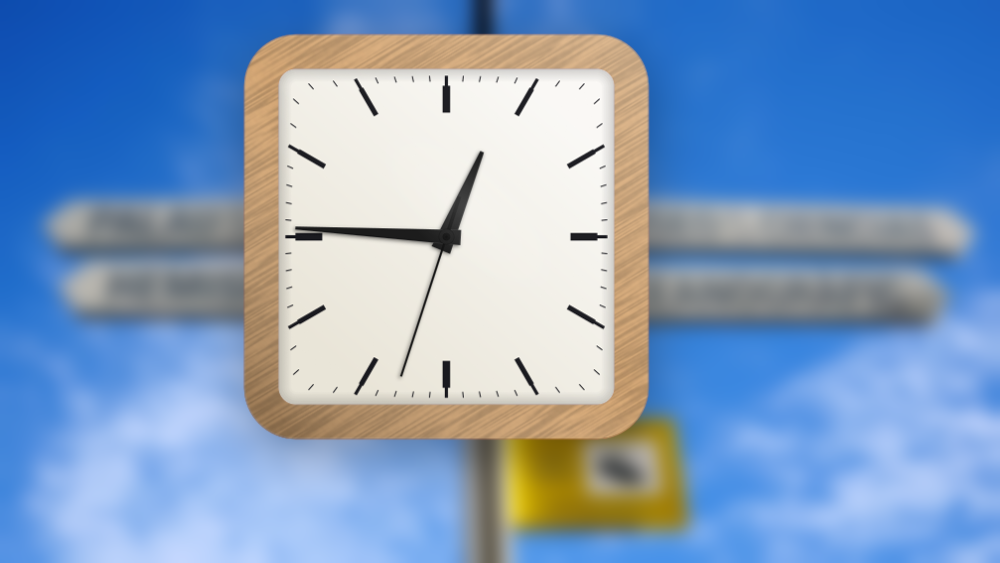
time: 12:45:33
